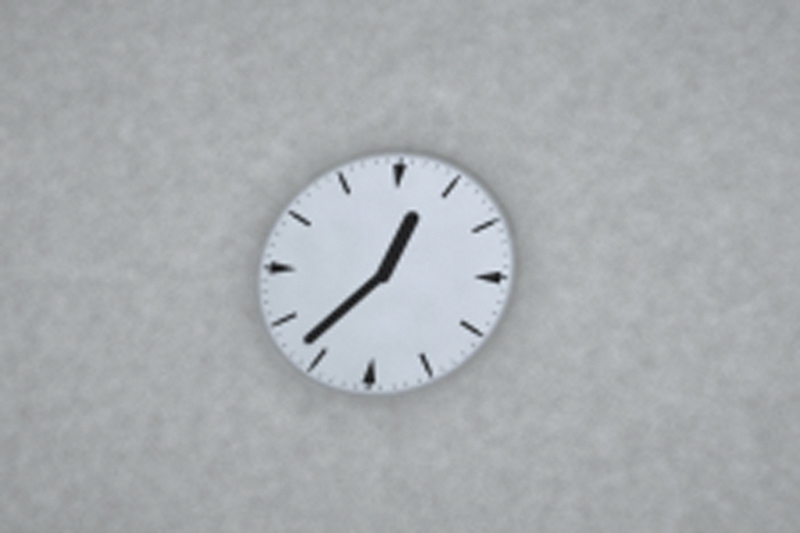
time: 12:37
